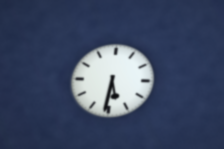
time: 5:31
